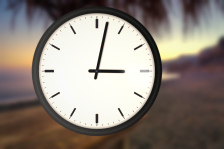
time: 3:02
